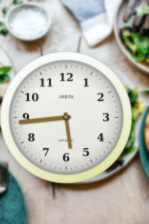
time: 5:44
